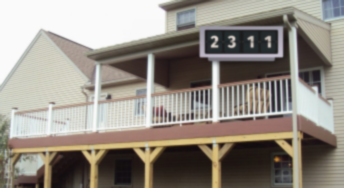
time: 23:11
